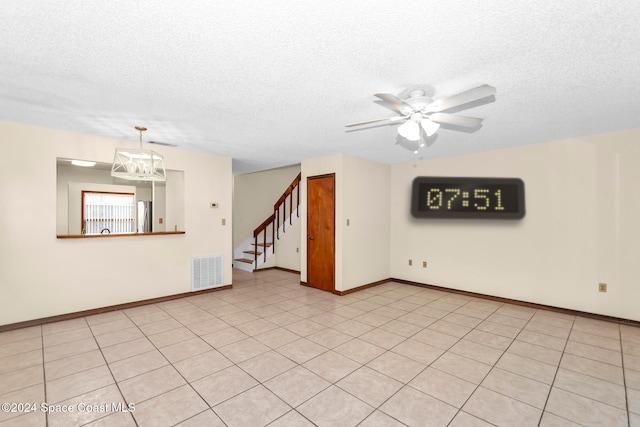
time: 7:51
